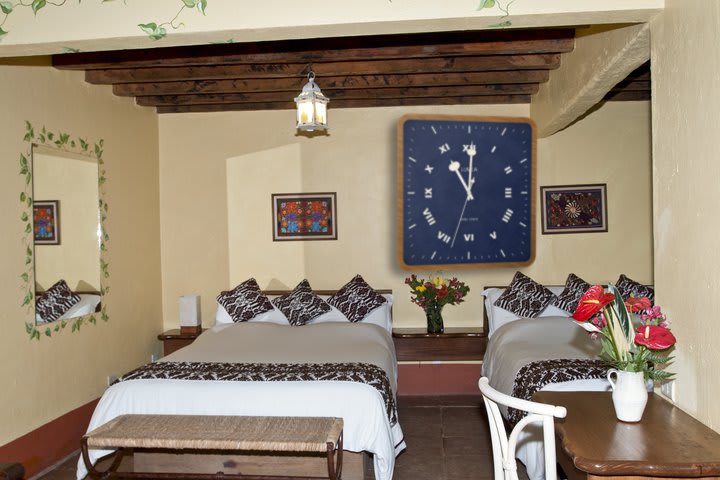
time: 11:00:33
